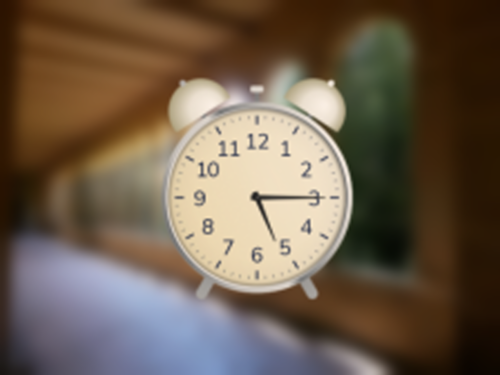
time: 5:15
